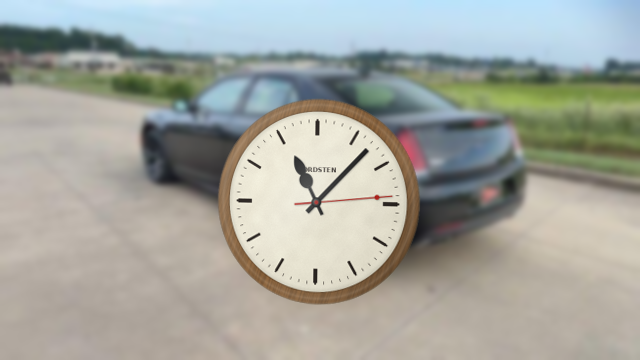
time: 11:07:14
